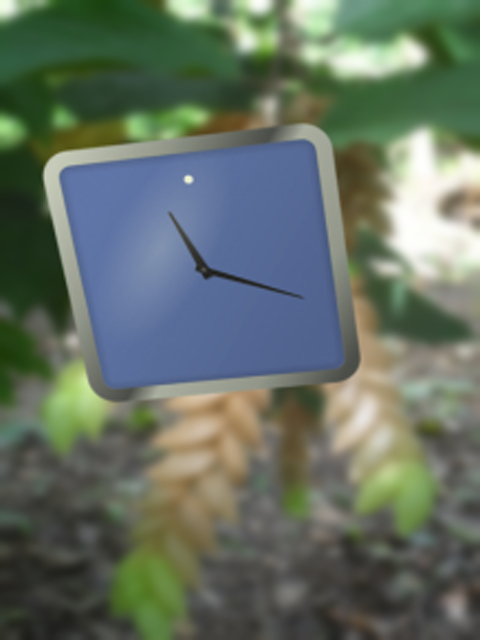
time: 11:19
